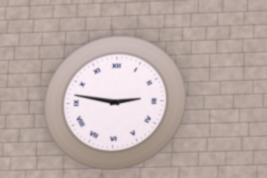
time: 2:47
